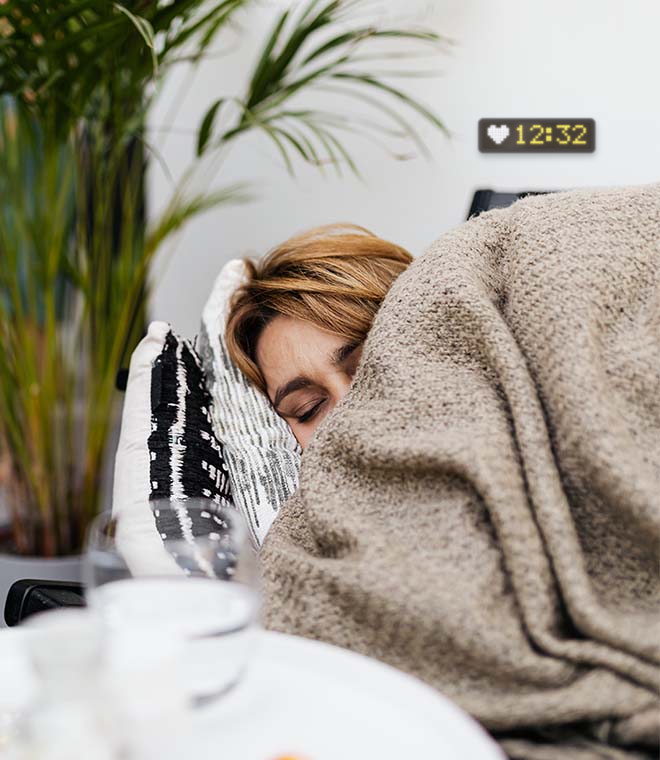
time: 12:32
